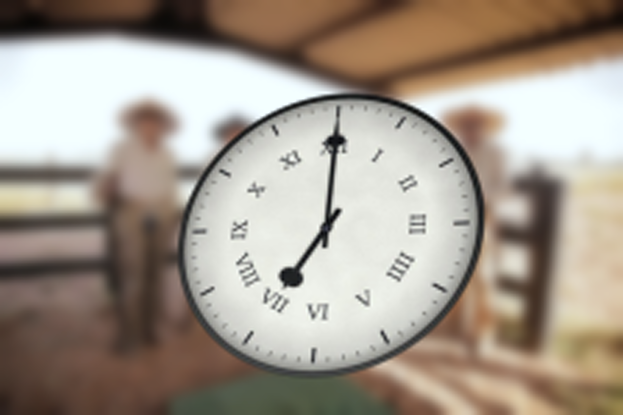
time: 7:00
